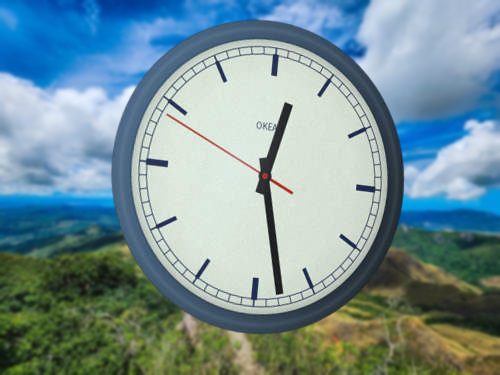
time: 12:27:49
